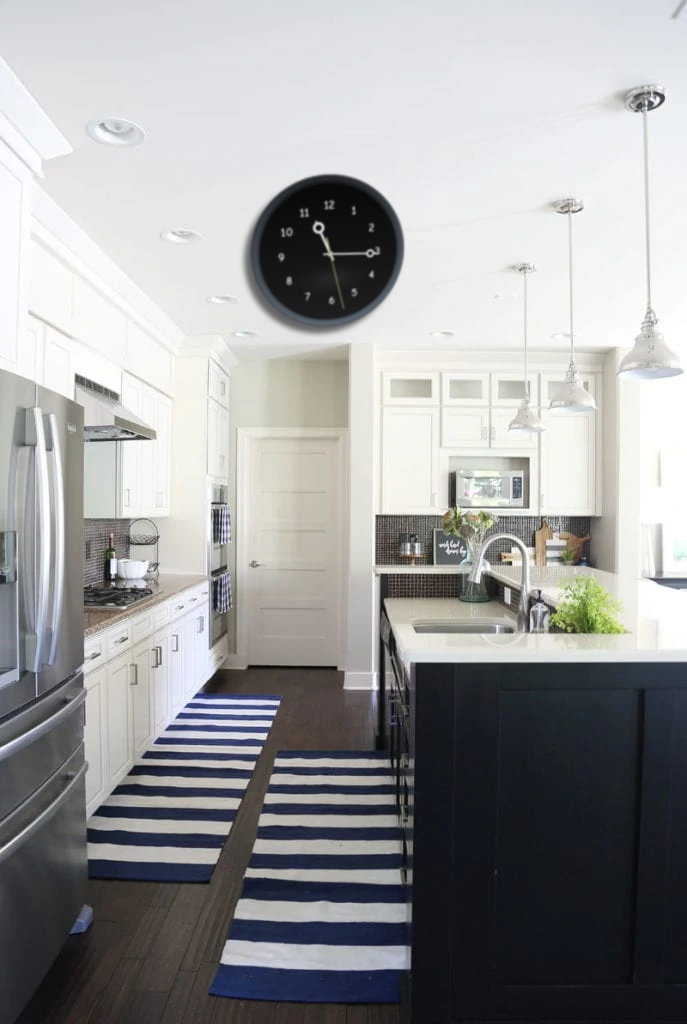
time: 11:15:28
